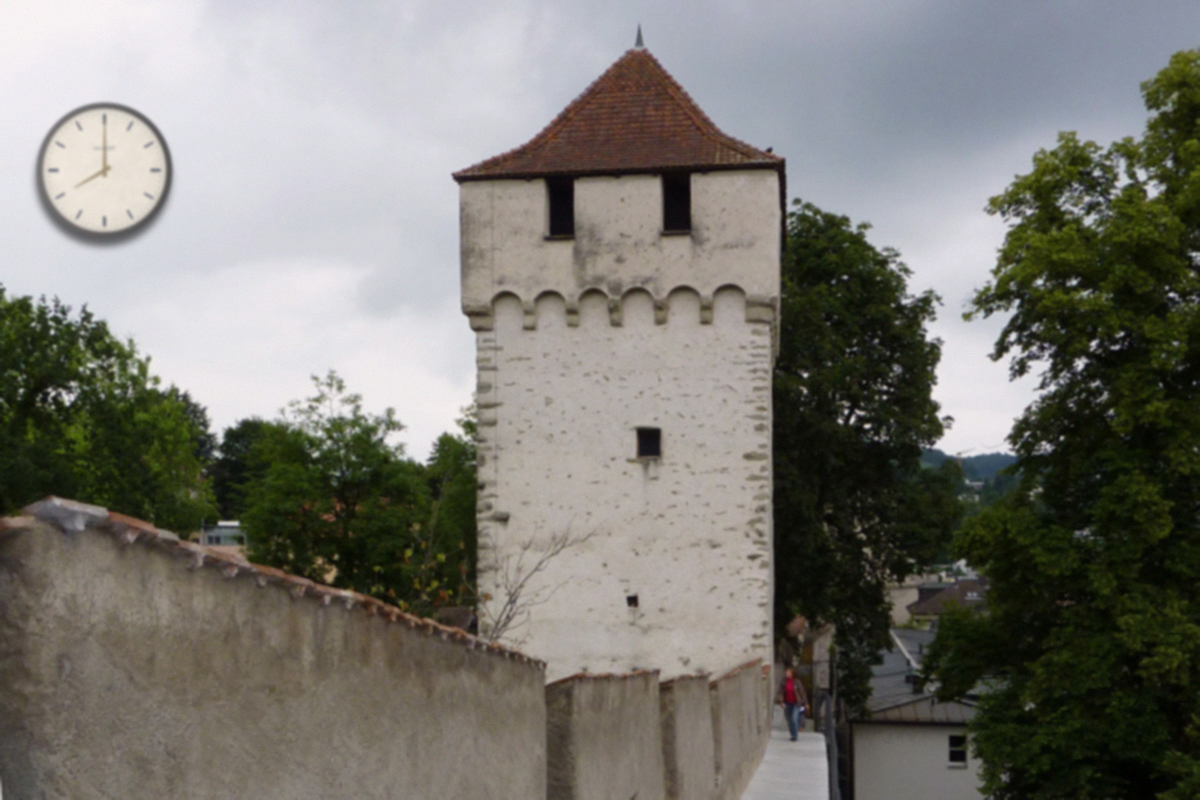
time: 8:00
